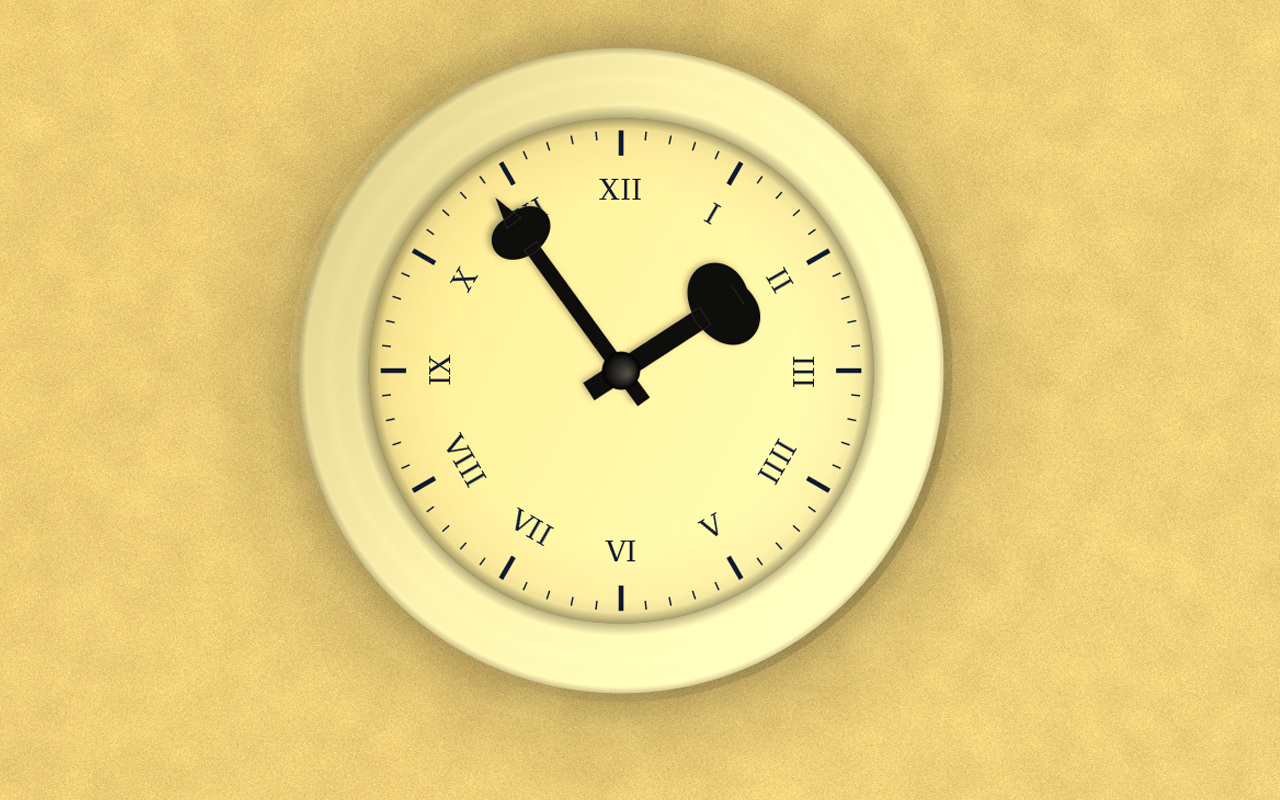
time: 1:54
